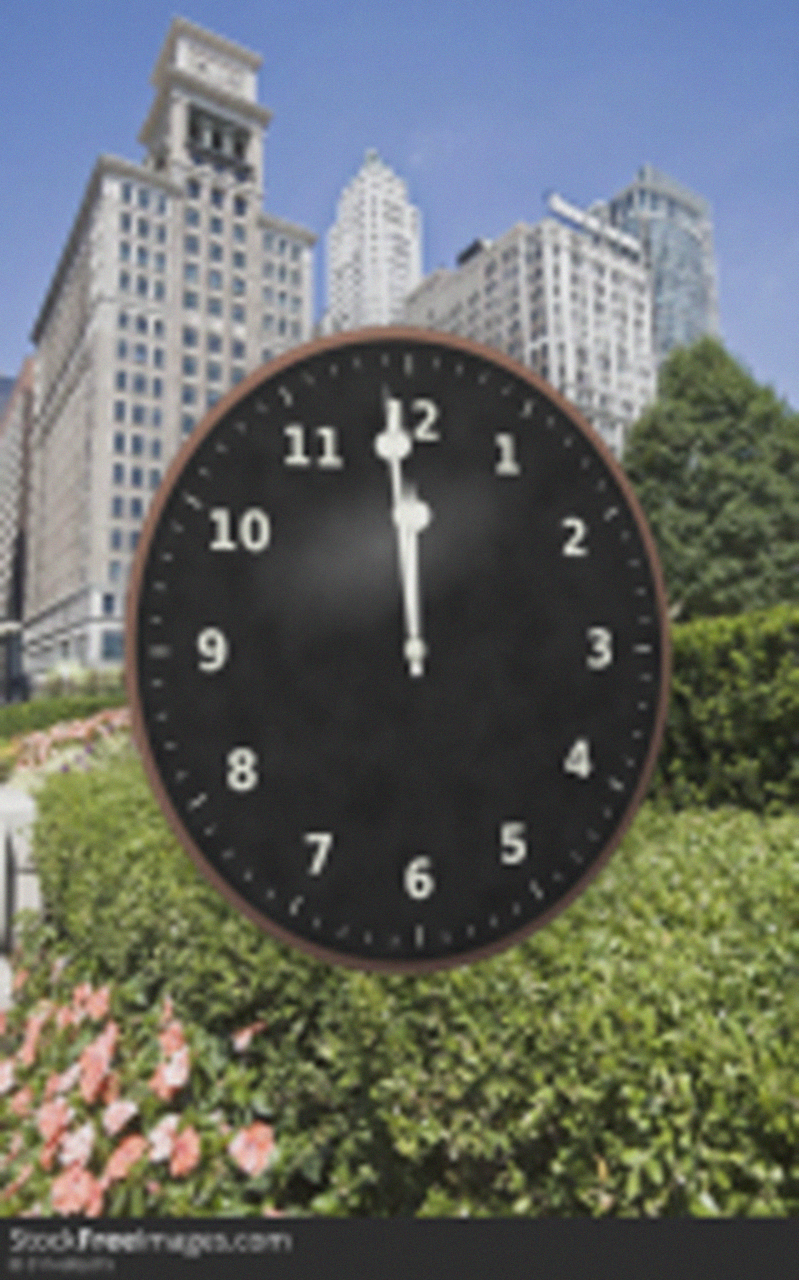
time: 11:59
